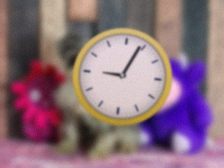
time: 9:04
